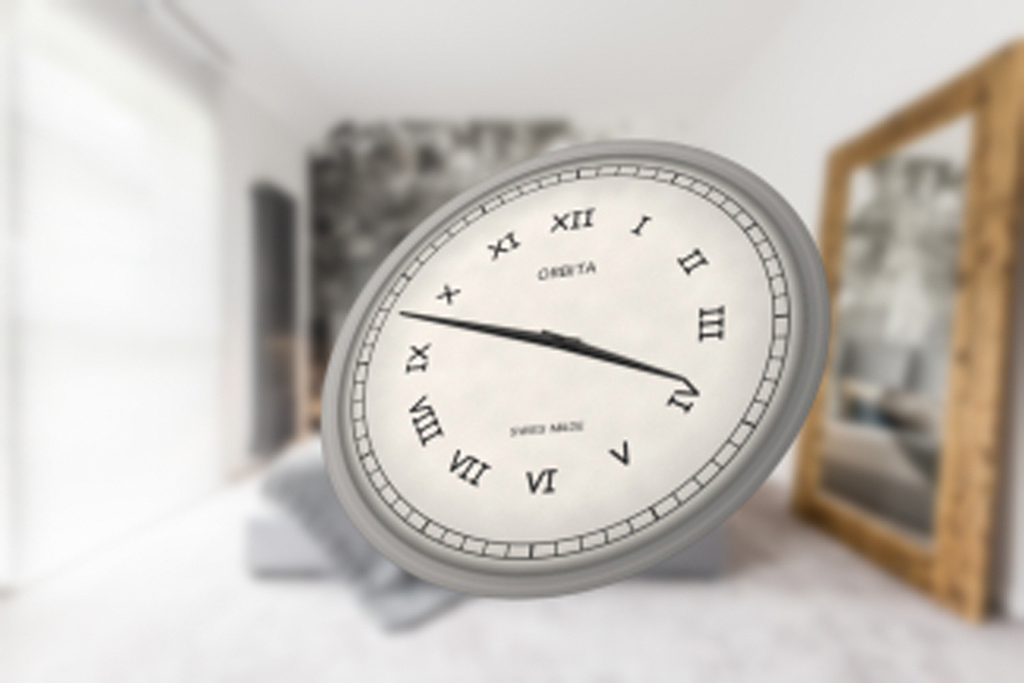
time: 3:48
